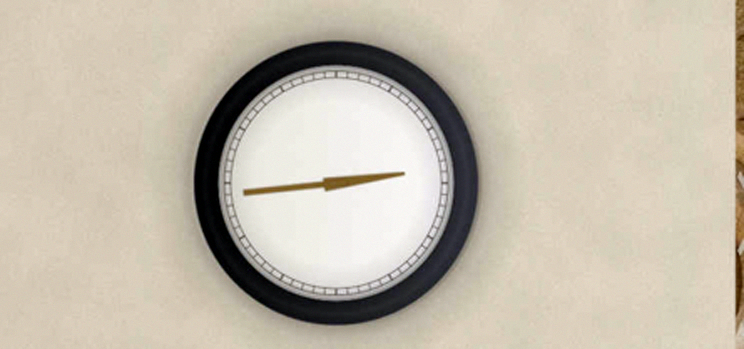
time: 2:44
